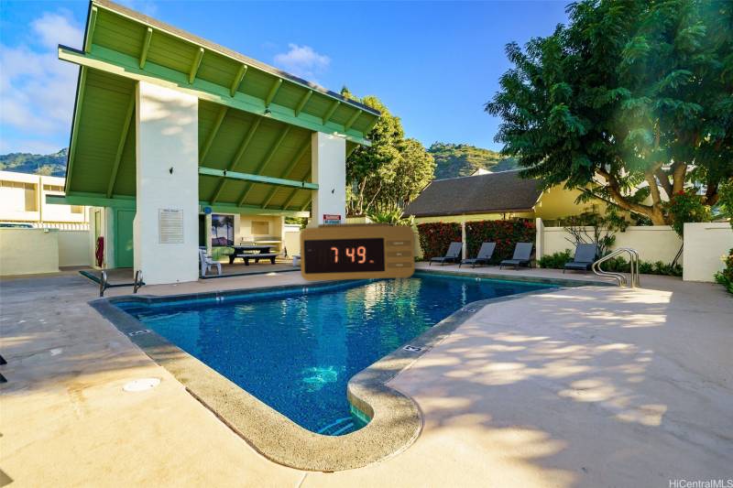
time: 7:49
